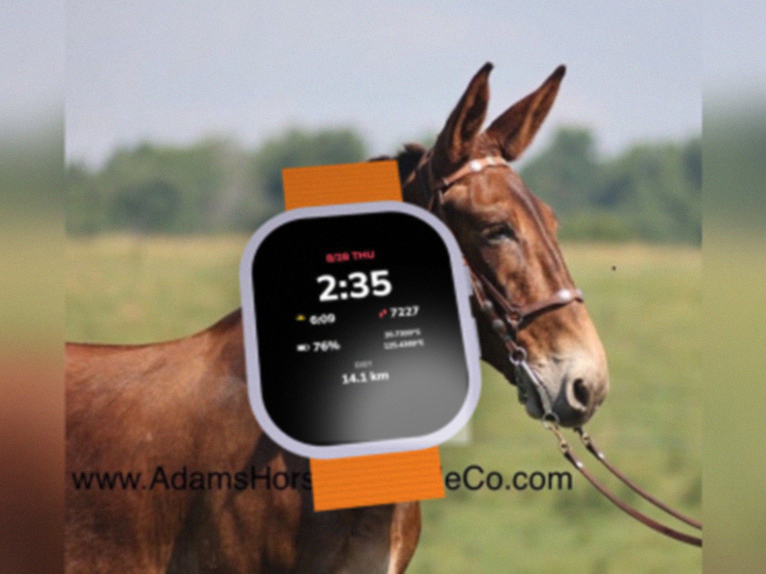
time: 2:35
